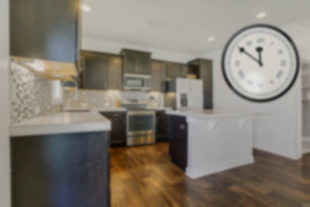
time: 11:51
